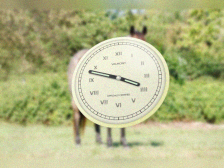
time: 3:48
